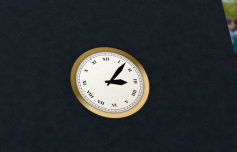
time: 3:07
